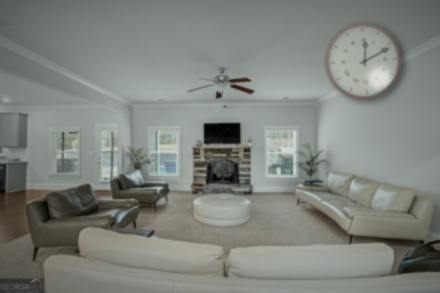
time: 12:11
